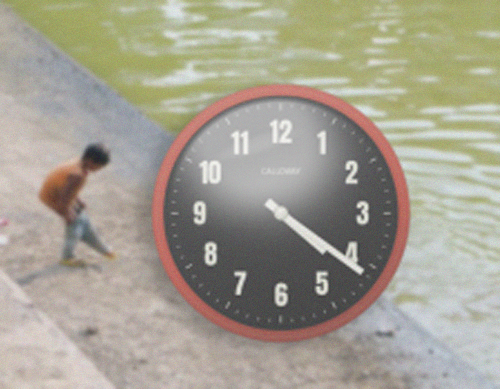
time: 4:21
